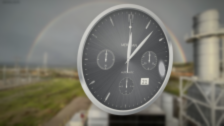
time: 12:07
